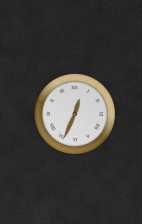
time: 12:34
